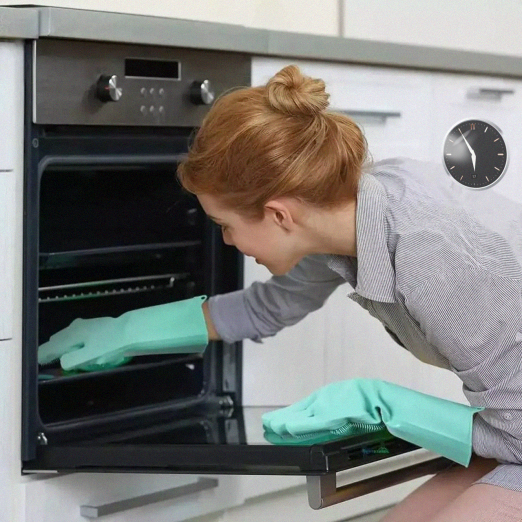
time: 5:55
